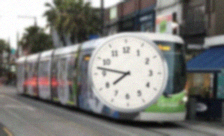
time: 7:47
